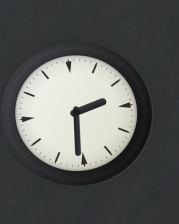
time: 2:31
